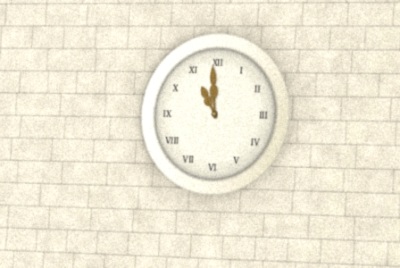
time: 10:59
